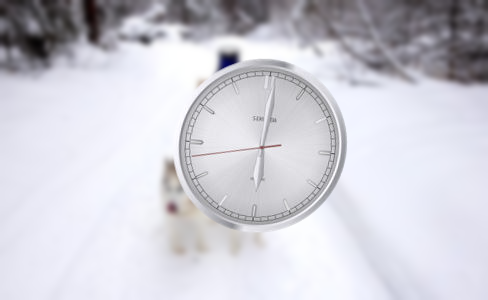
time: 6:00:43
